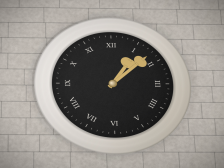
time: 1:08
